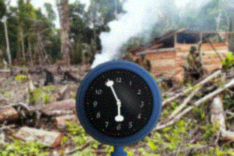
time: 5:56
